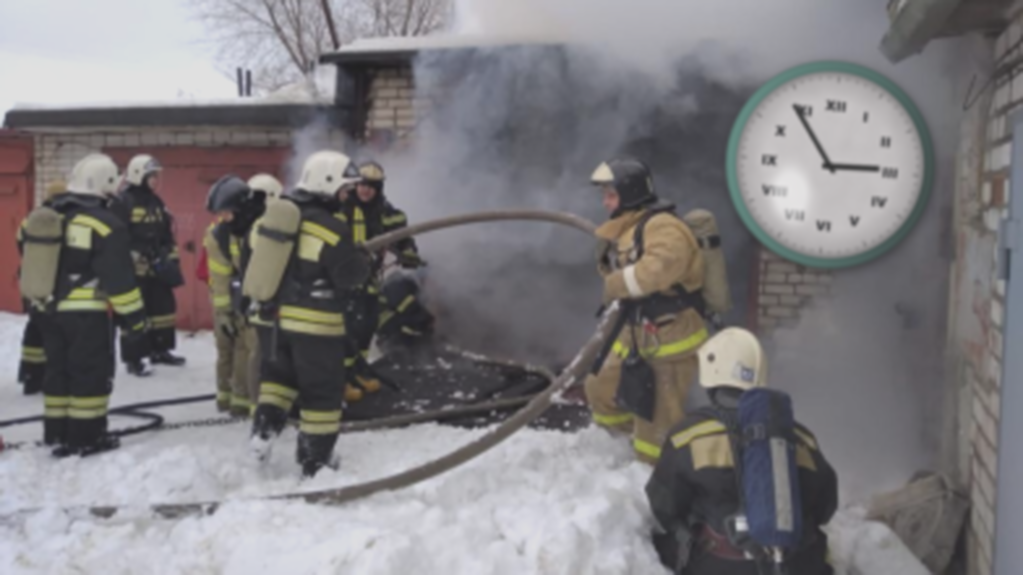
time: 2:54
